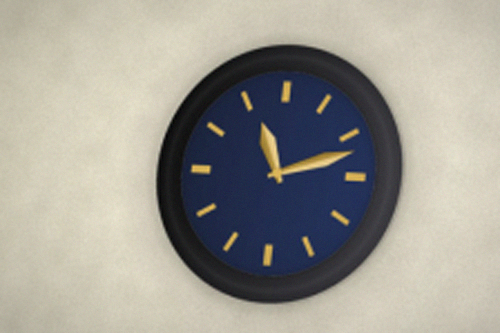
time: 11:12
